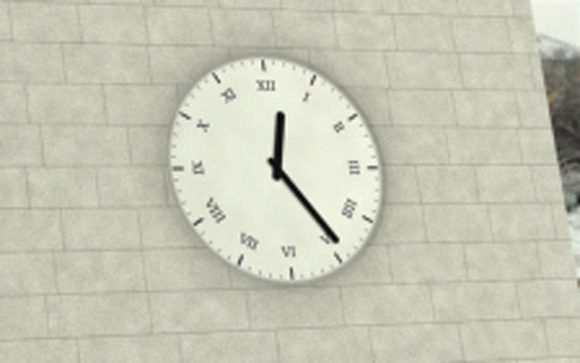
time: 12:24
